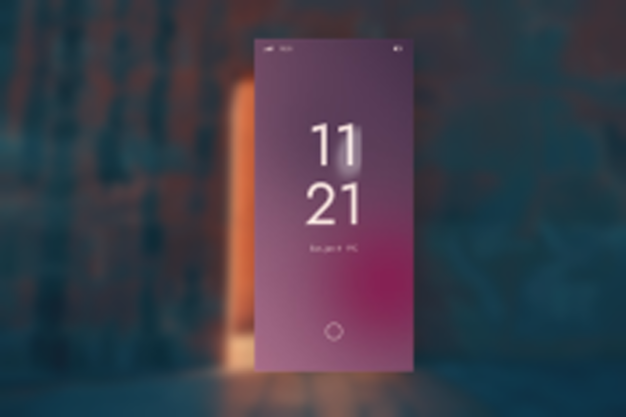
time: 11:21
